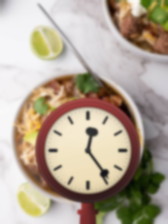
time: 12:24
